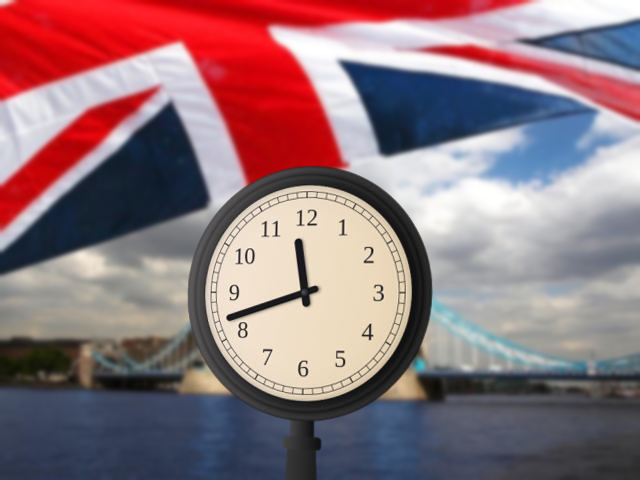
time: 11:42
